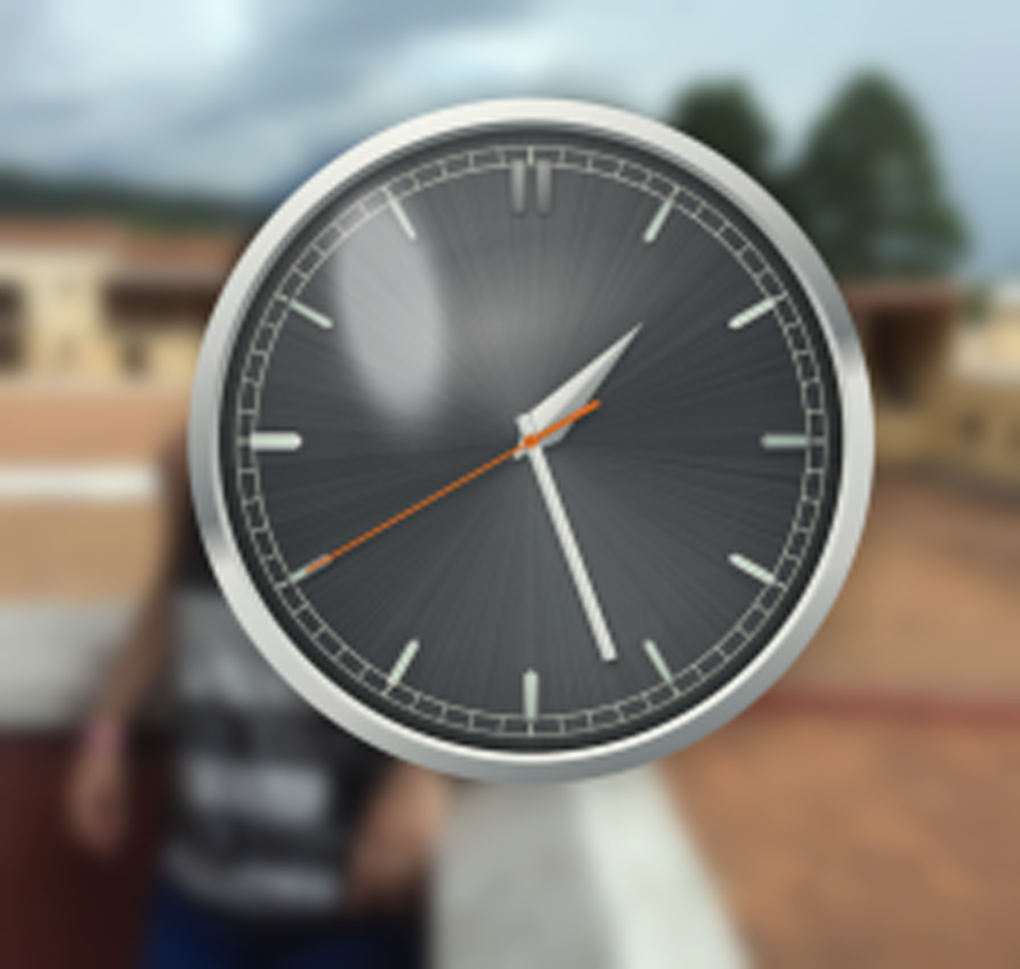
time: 1:26:40
